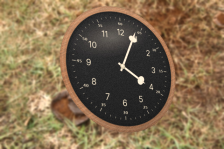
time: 4:04
